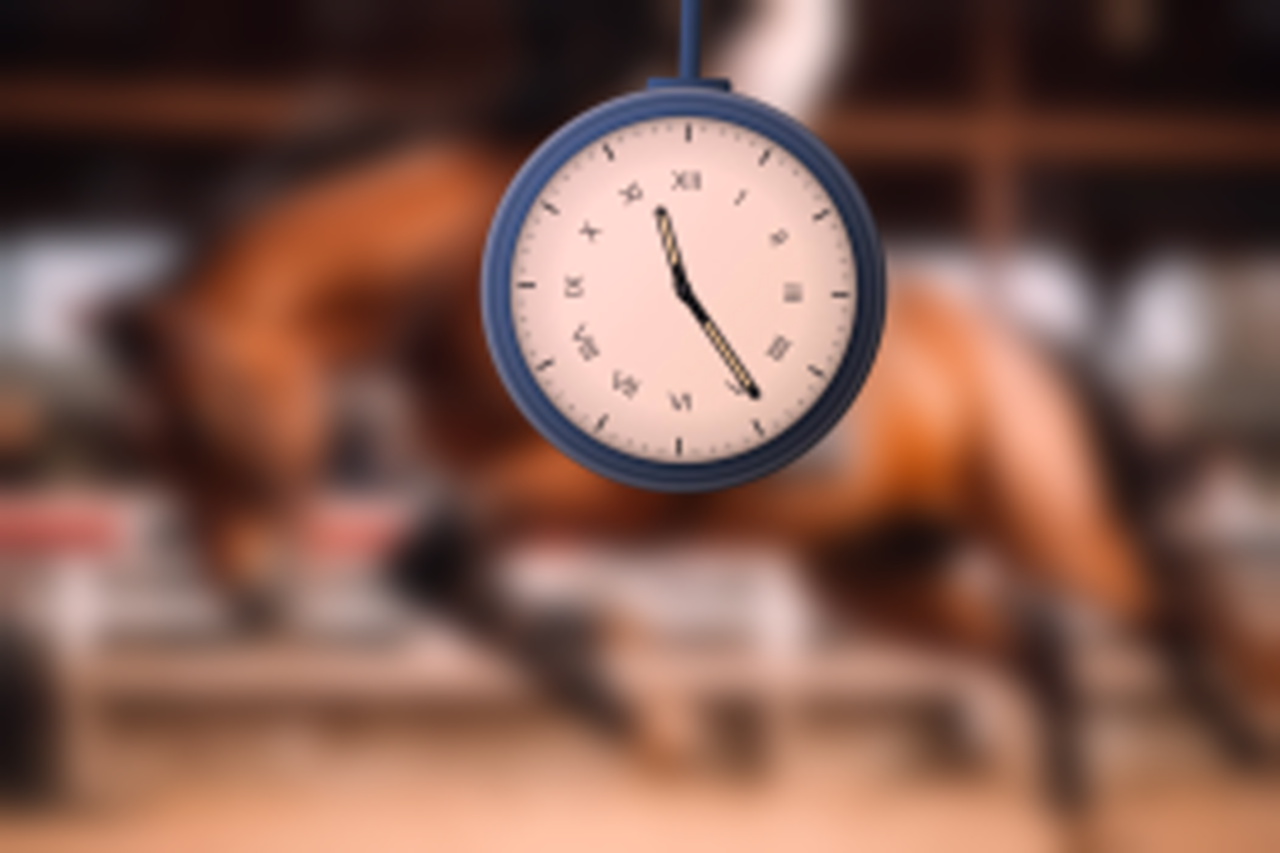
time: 11:24
